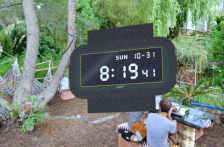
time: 8:19:41
